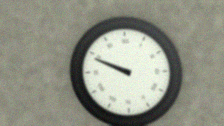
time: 9:49
